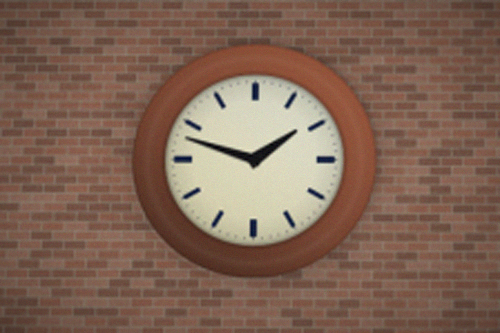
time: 1:48
